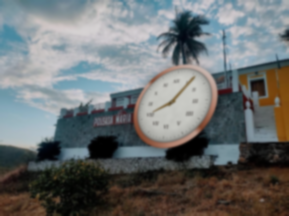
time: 8:06
